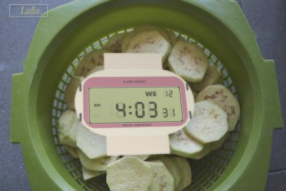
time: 4:03:31
